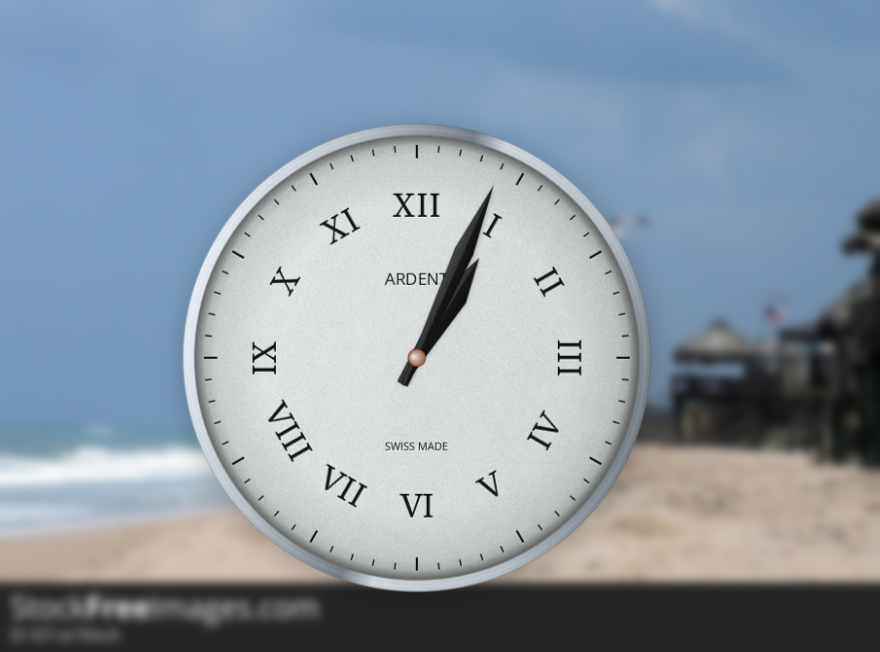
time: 1:04
